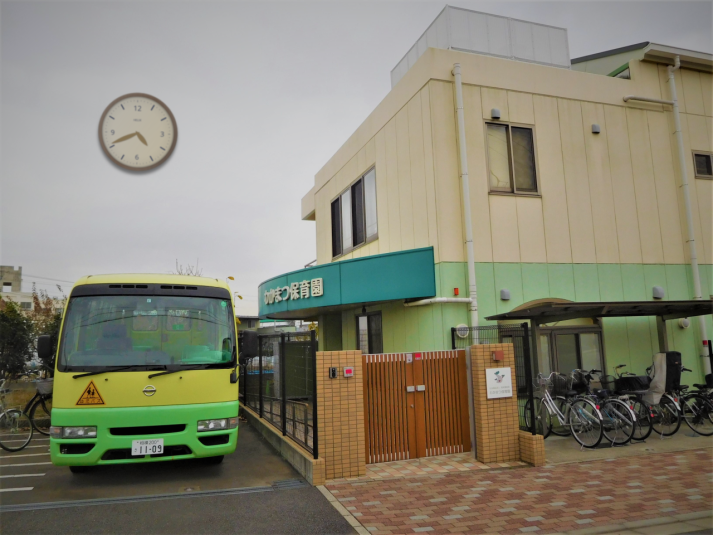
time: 4:41
